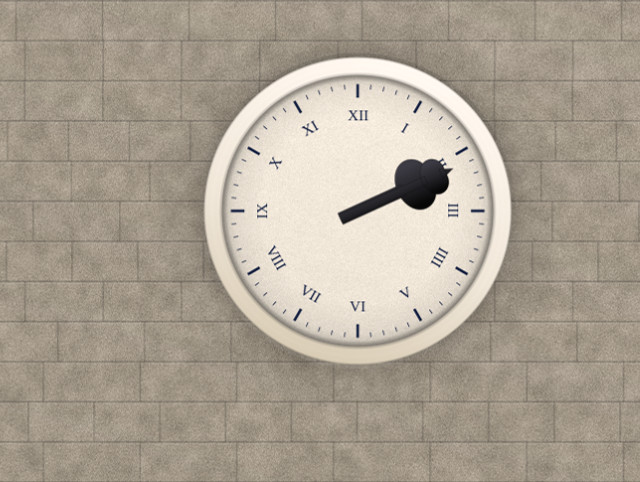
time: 2:11
